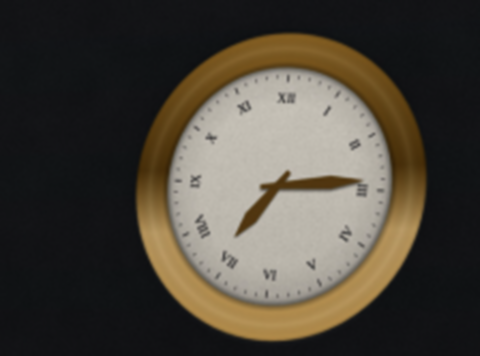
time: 7:14
